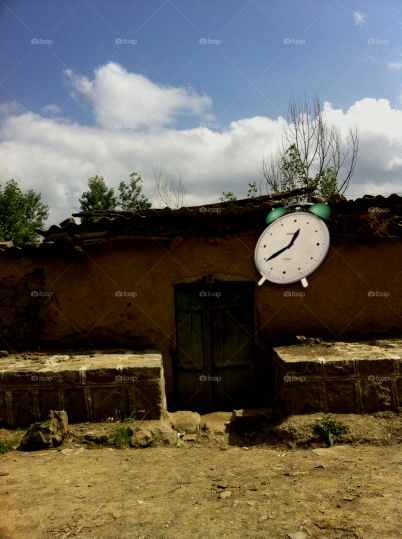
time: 12:39
